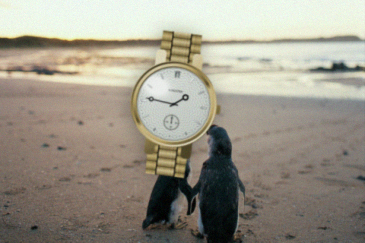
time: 1:46
